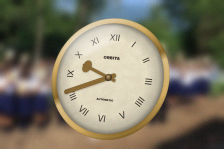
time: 9:41
